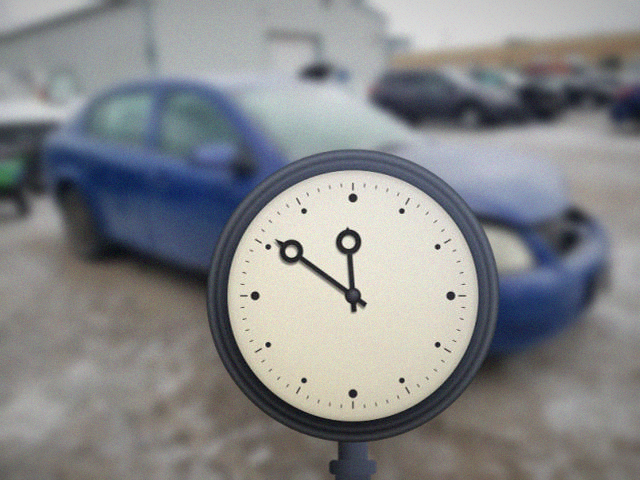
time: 11:51
